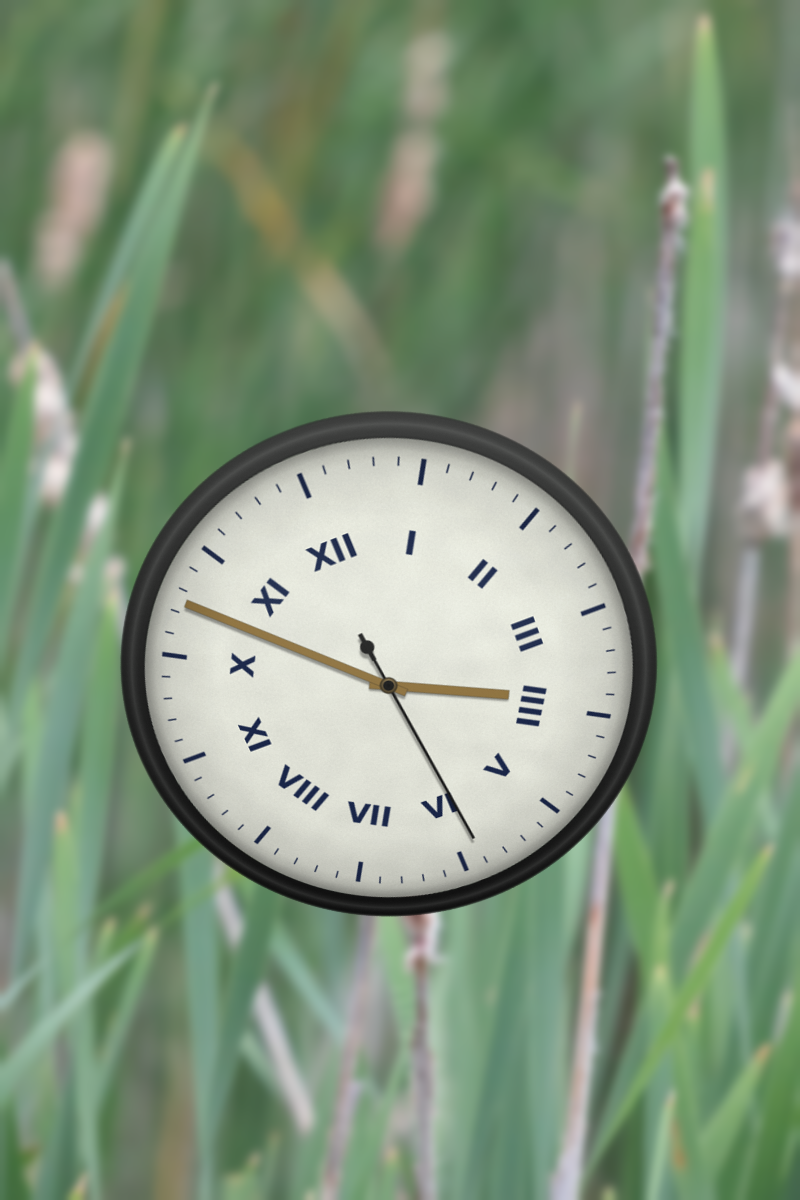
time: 3:52:29
